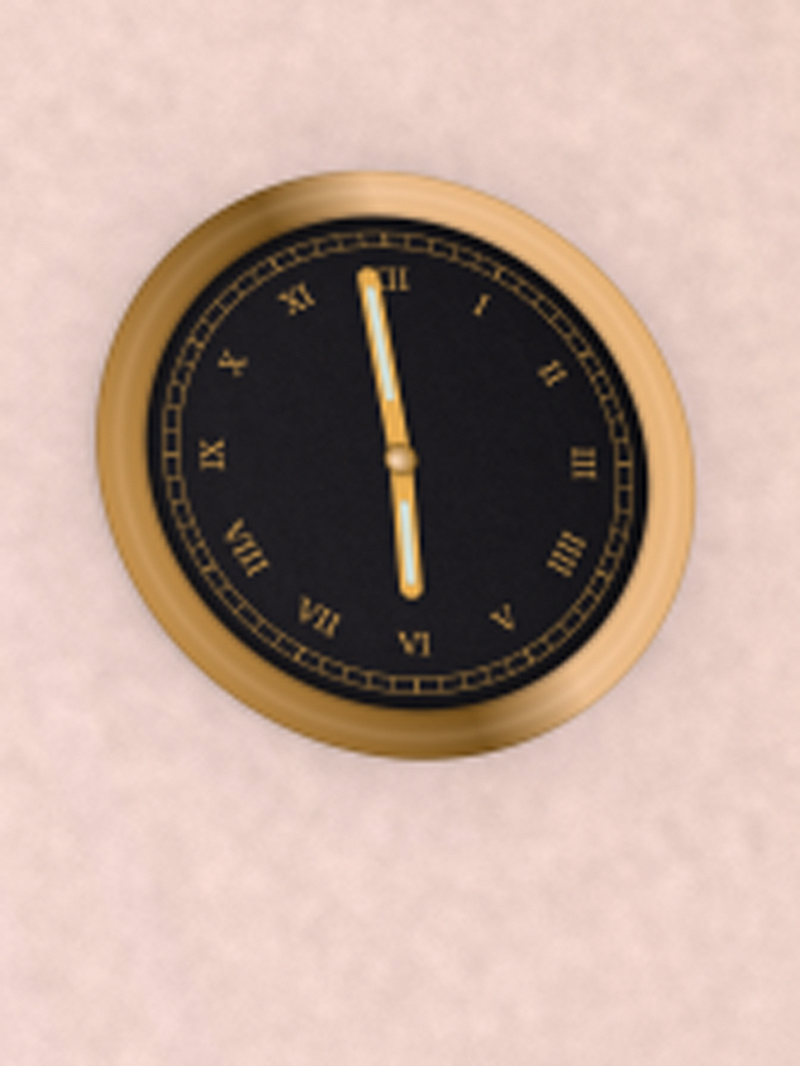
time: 5:59
